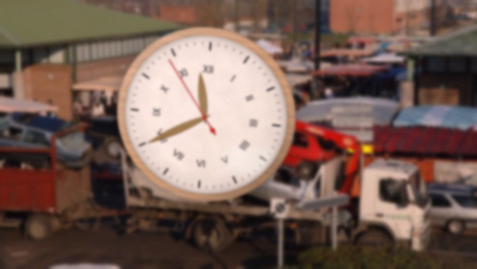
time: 11:39:54
